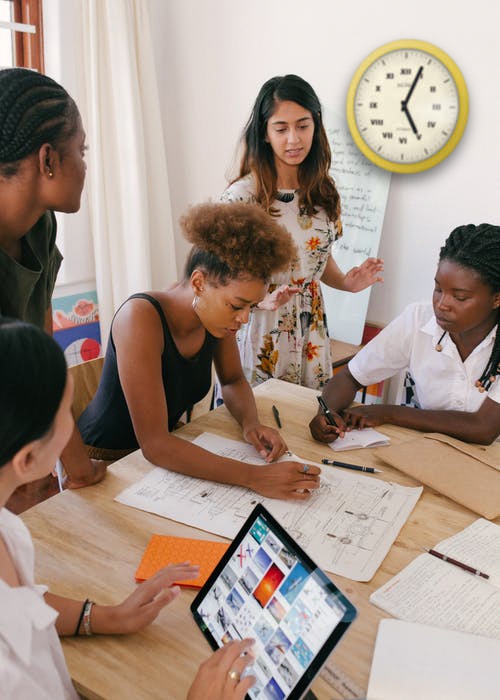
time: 5:04
